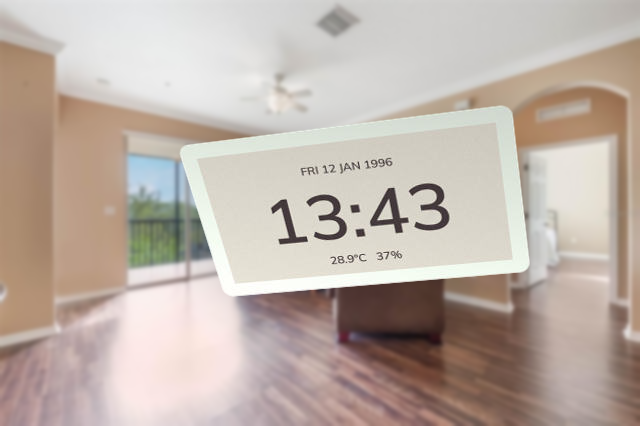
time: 13:43
